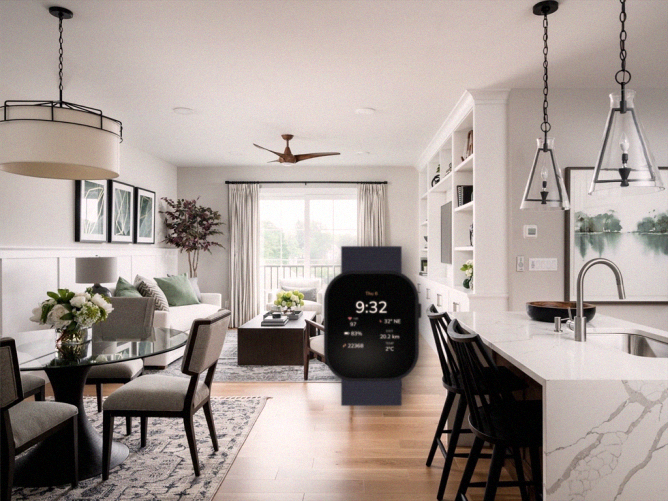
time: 9:32
